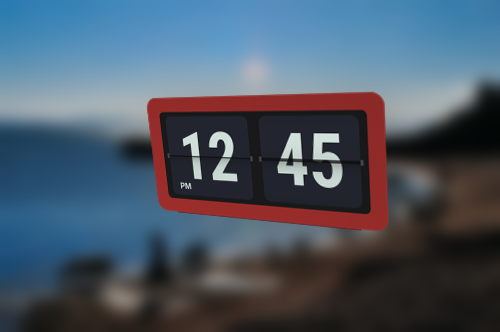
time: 12:45
